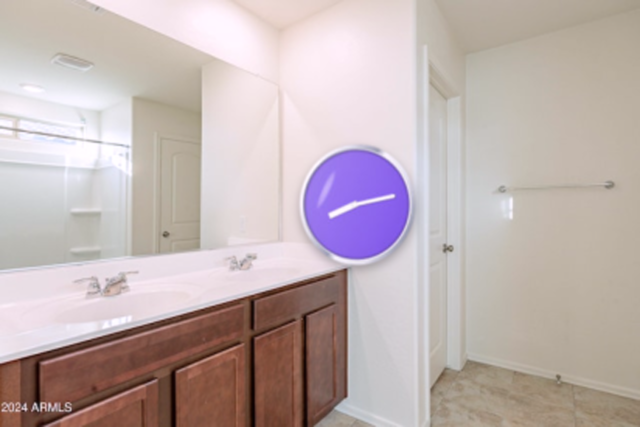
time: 8:13
